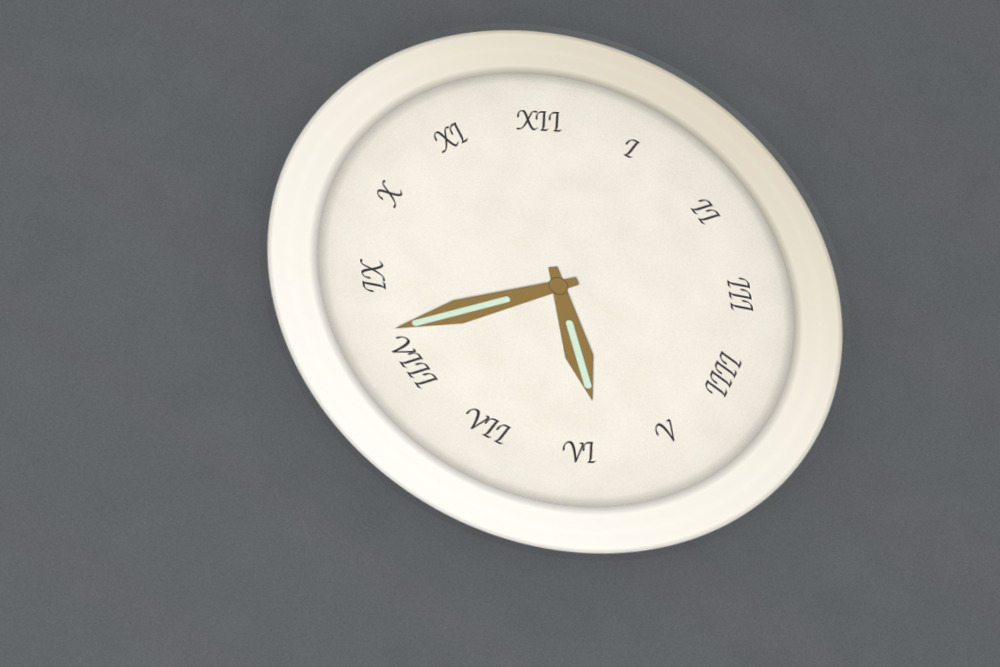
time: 5:42
